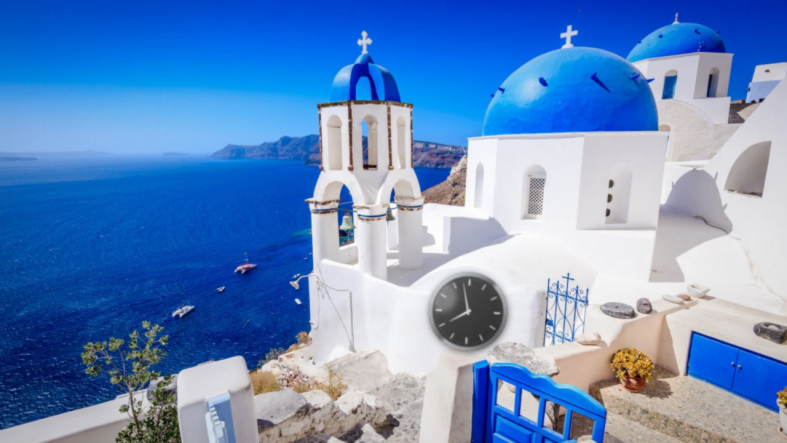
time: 7:58
